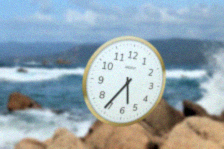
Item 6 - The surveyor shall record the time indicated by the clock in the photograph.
5:36
